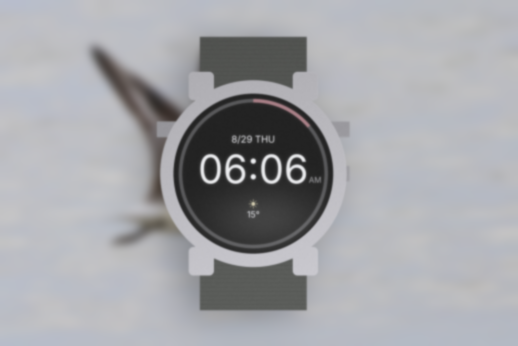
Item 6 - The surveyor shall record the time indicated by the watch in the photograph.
6:06
